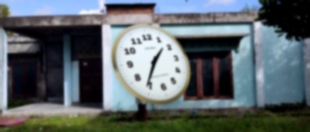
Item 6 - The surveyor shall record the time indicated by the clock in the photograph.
1:36
